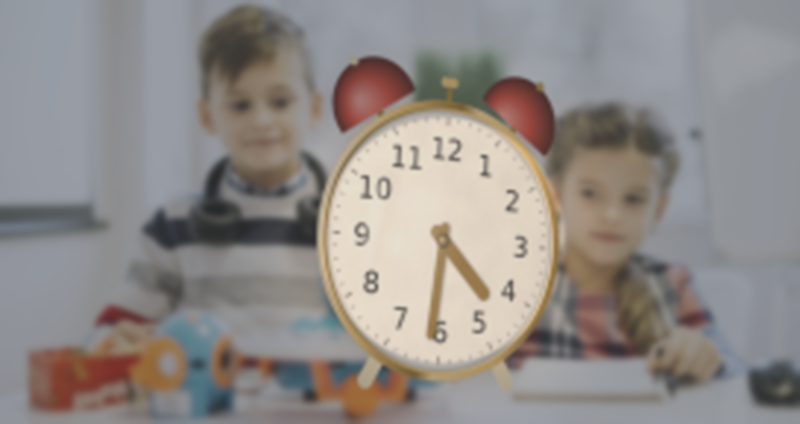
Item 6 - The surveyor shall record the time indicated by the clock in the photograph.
4:31
